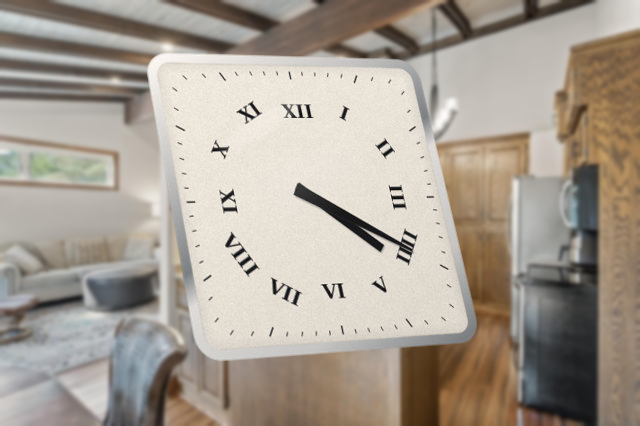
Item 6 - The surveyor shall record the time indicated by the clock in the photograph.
4:20
